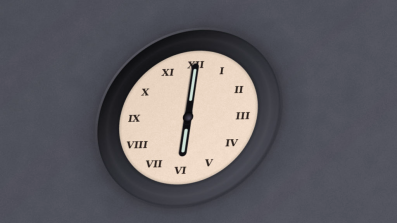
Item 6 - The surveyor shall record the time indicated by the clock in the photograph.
6:00
